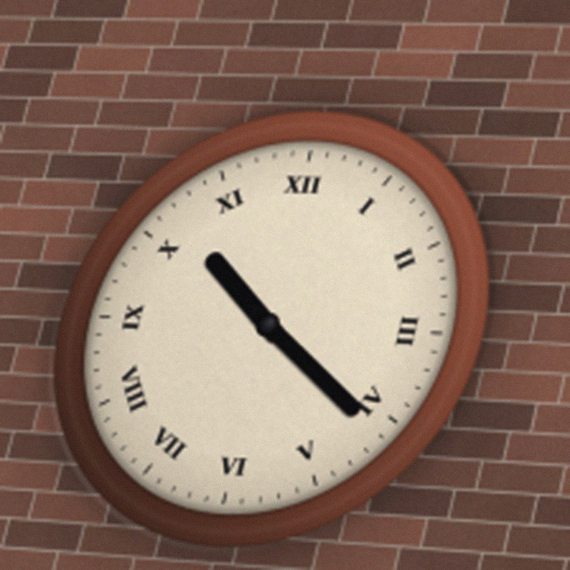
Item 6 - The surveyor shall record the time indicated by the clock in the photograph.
10:21
